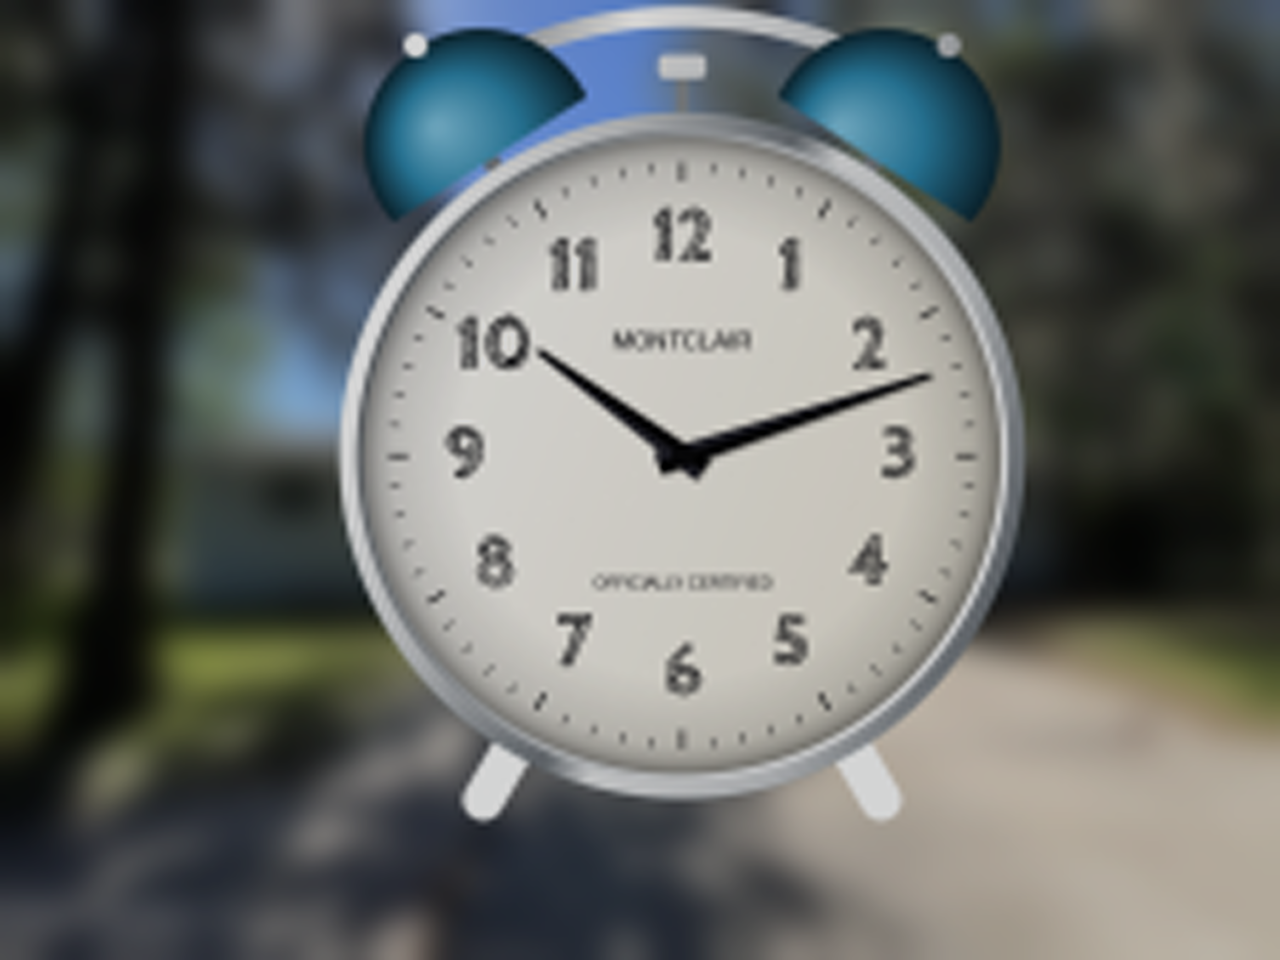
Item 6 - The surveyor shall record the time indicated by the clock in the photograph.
10:12
